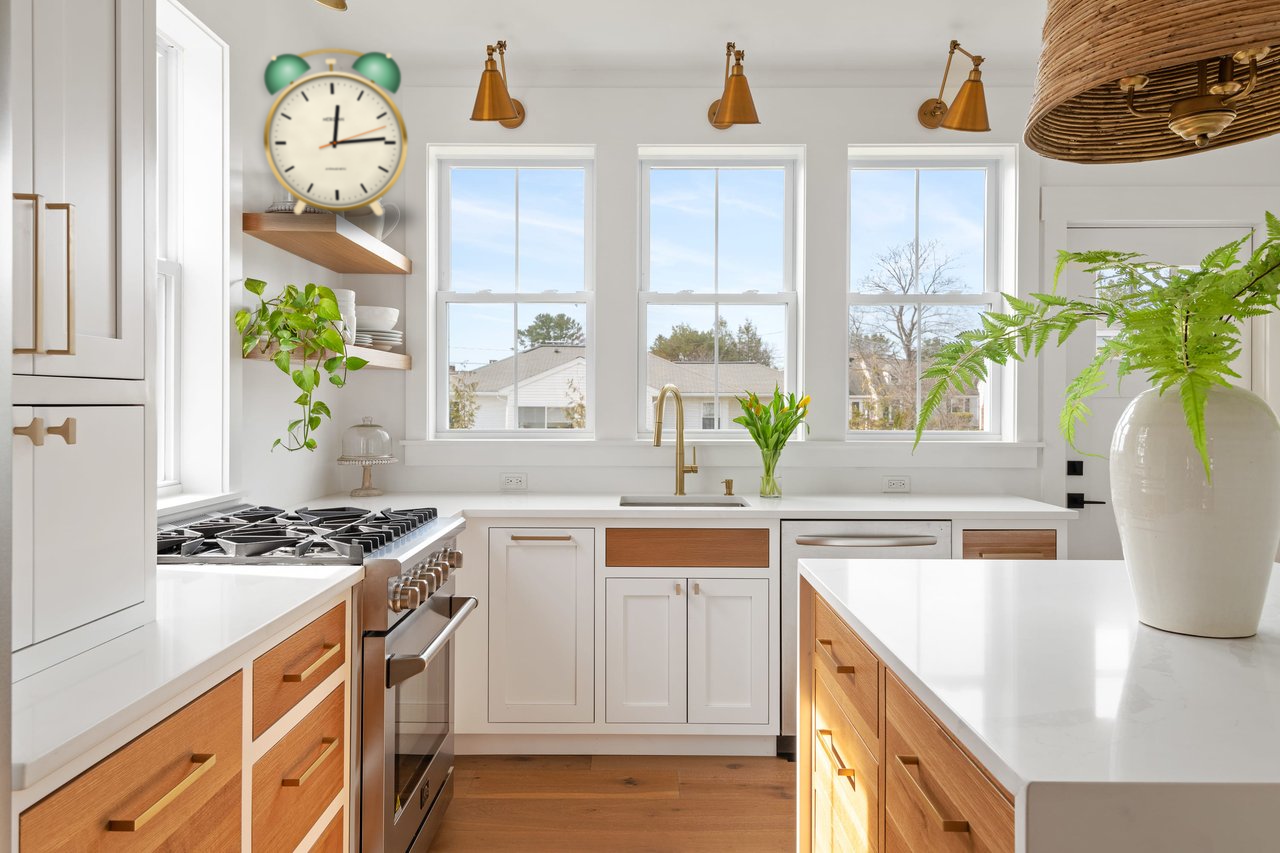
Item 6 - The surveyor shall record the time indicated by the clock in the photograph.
12:14:12
